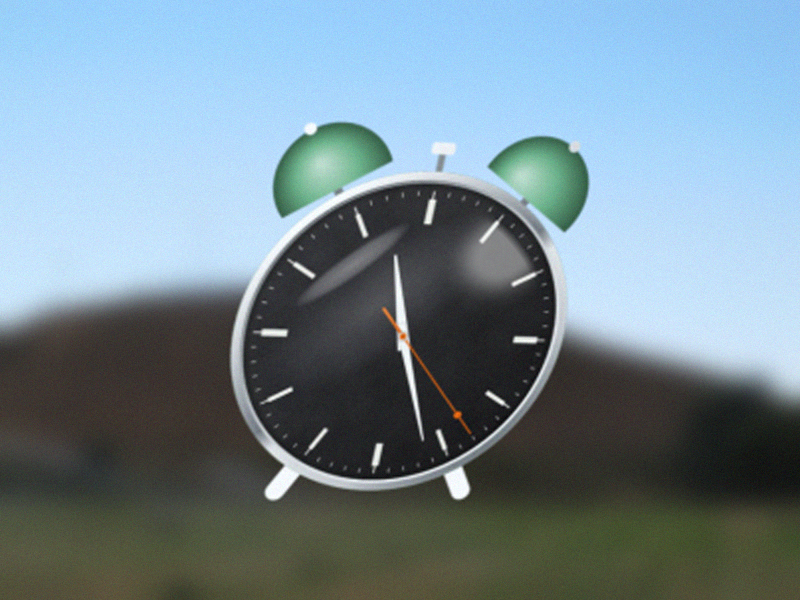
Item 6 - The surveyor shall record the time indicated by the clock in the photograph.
11:26:23
